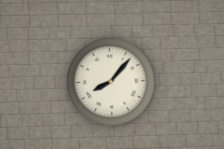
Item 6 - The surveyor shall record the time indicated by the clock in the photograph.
8:07
